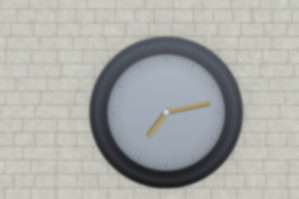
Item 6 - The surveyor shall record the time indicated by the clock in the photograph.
7:13
